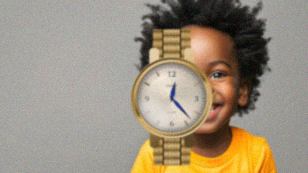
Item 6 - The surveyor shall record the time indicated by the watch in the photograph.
12:23
